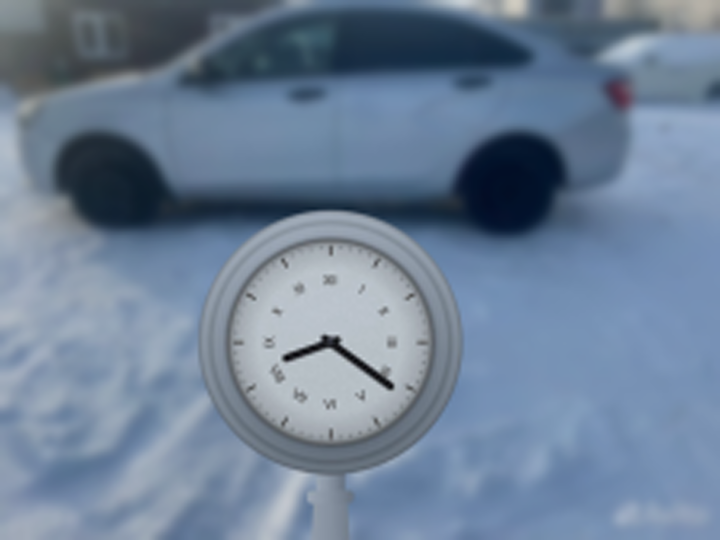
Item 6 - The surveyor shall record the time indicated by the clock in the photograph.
8:21
